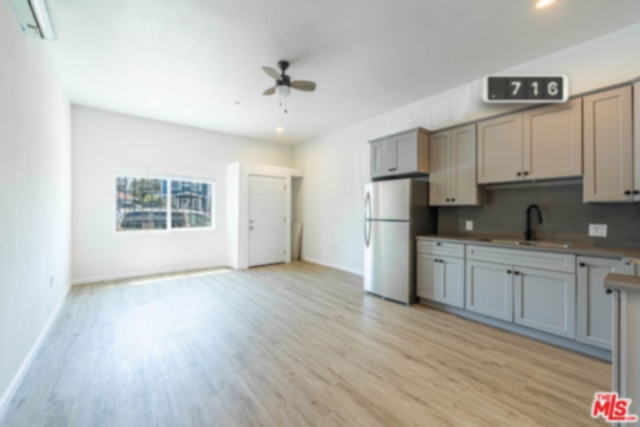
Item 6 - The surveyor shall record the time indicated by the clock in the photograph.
7:16
